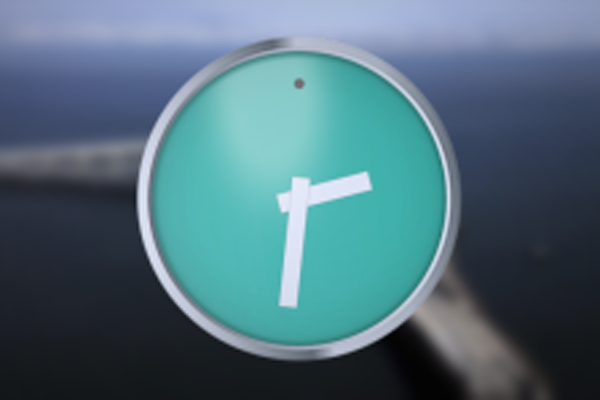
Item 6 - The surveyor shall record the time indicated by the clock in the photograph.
2:31
